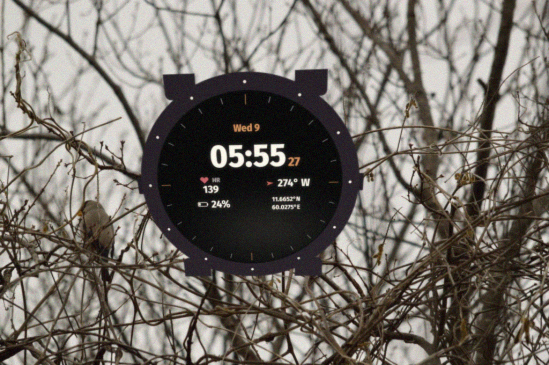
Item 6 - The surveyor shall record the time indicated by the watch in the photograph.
5:55:27
